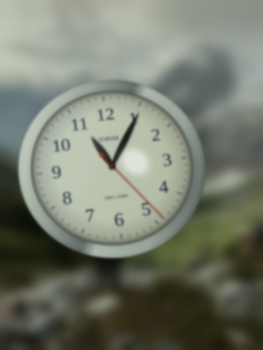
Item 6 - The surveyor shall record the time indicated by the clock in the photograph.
11:05:24
